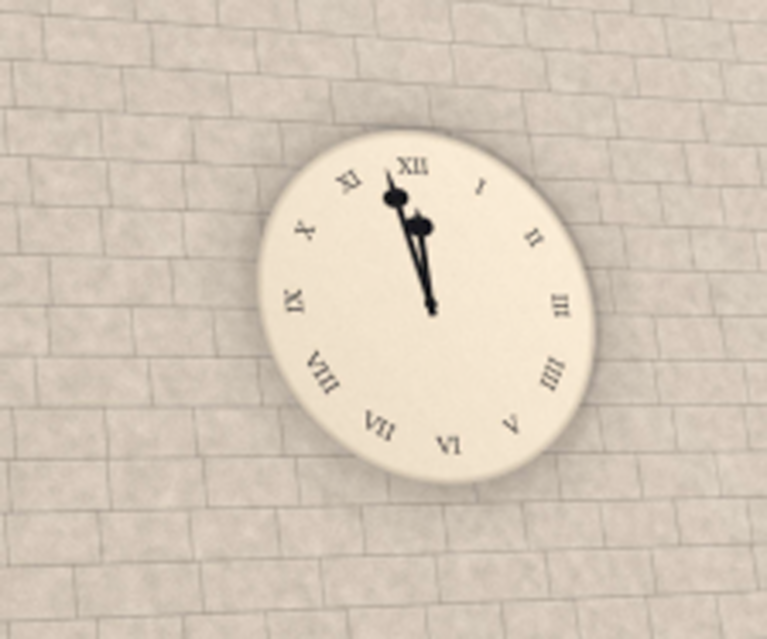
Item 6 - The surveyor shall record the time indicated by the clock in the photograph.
11:58
